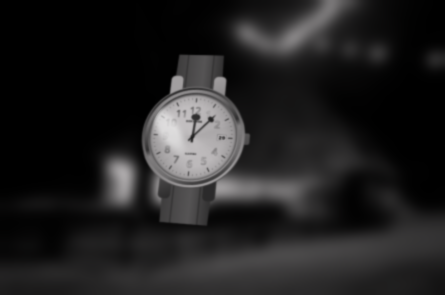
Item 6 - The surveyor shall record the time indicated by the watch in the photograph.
12:07
